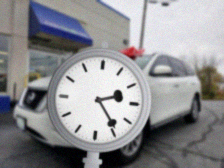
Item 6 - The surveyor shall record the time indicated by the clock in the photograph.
2:24
